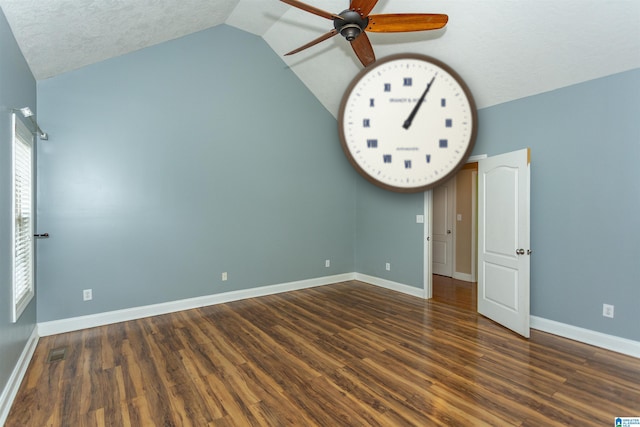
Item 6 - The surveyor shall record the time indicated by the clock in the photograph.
1:05
